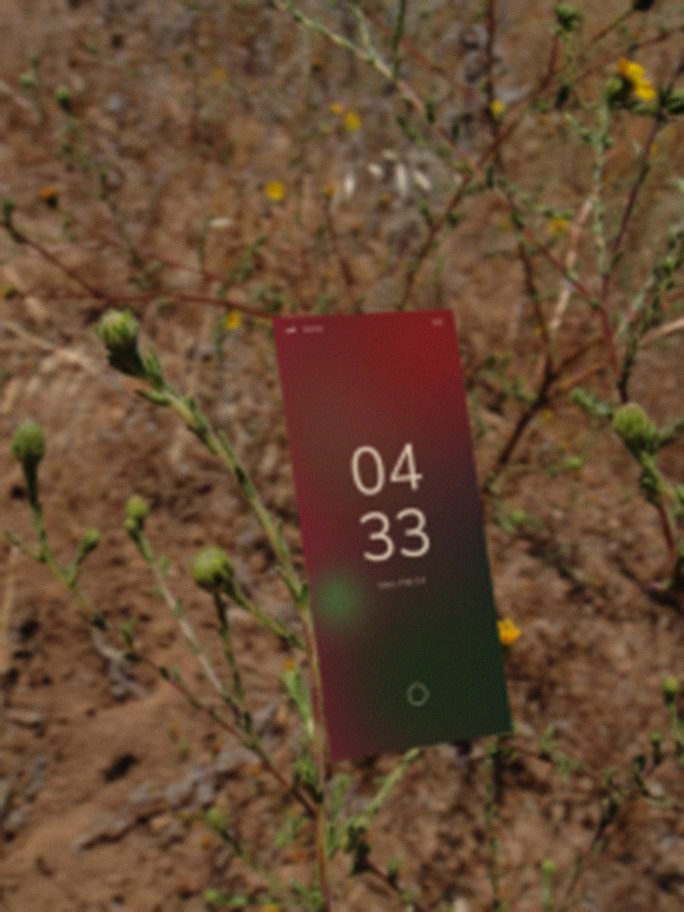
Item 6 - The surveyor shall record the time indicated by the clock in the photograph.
4:33
